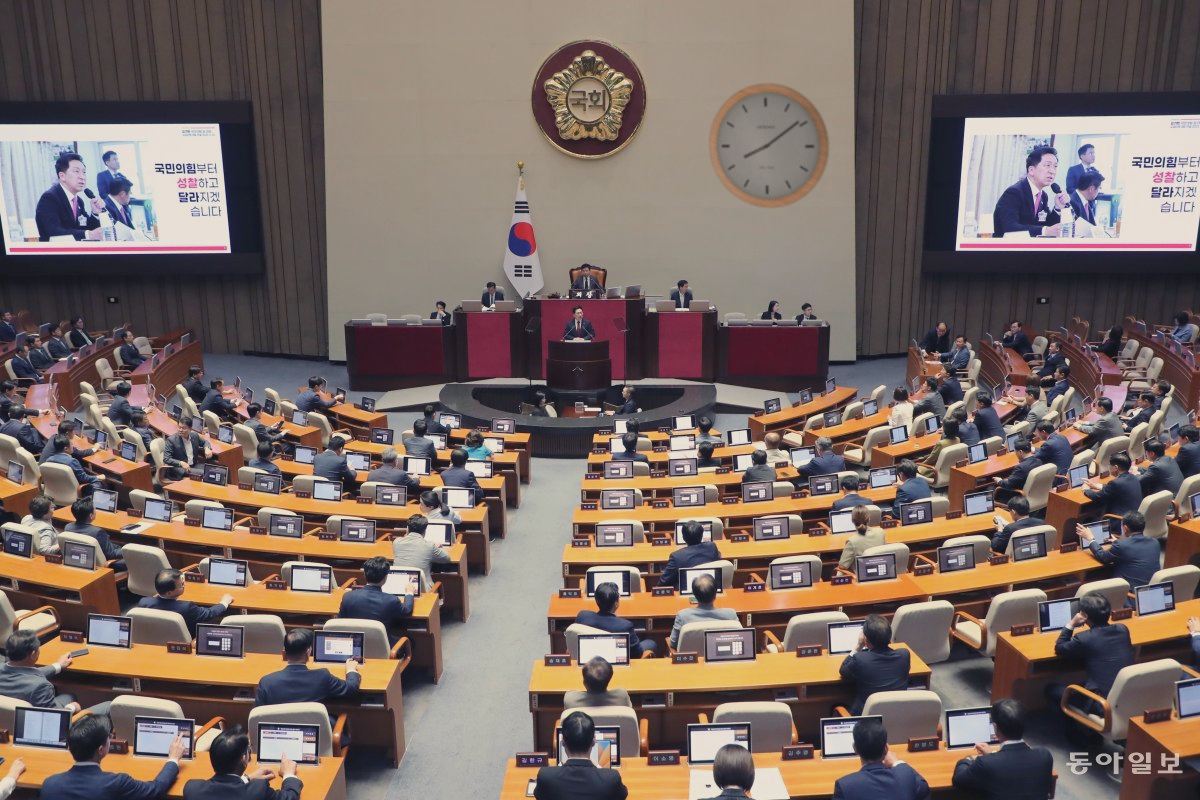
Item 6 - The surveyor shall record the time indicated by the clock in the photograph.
8:09
